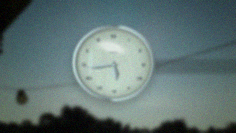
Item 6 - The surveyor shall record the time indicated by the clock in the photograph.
5:44
